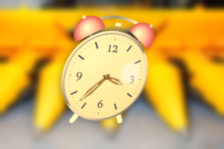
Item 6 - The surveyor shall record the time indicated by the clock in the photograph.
3:37
